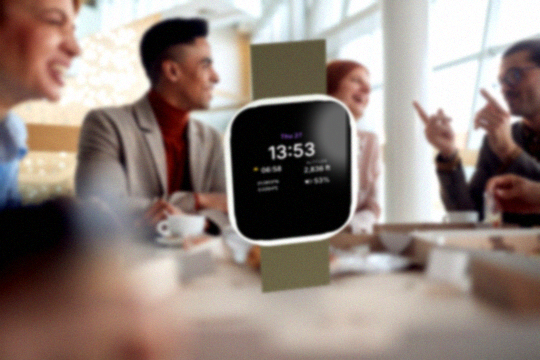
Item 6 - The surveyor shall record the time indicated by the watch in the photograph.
13:53
